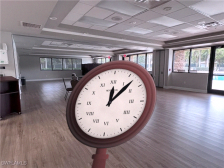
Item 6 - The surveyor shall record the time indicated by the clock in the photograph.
12:07
